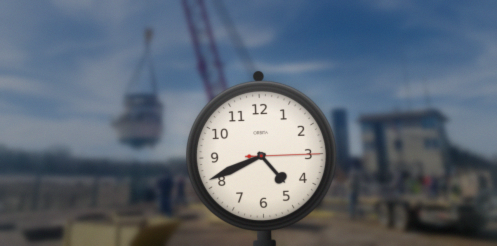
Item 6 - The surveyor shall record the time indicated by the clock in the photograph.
4:41:15
